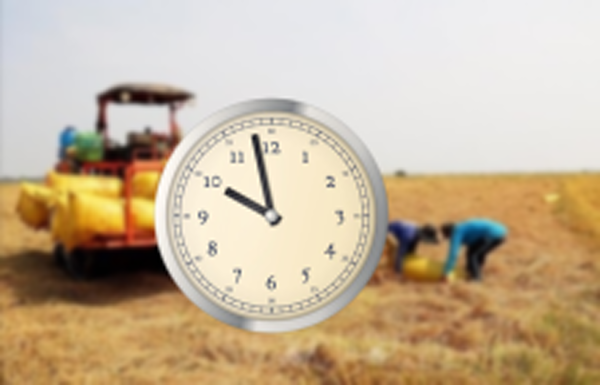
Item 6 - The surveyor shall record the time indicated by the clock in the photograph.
9:58
